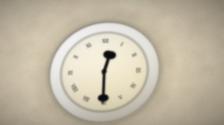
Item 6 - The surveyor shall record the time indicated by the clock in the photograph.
12:30
